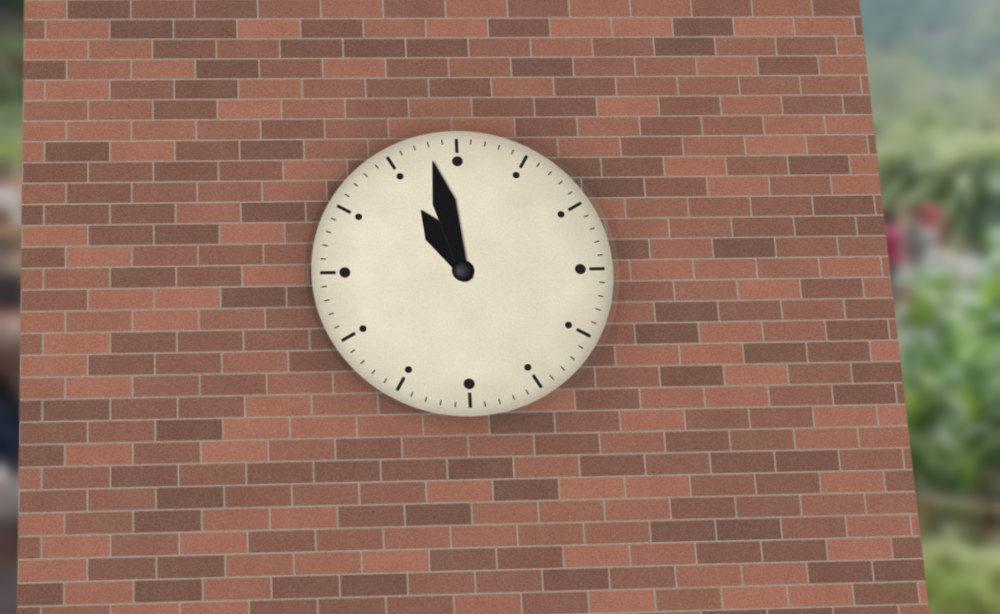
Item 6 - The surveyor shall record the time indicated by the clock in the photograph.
10:58
